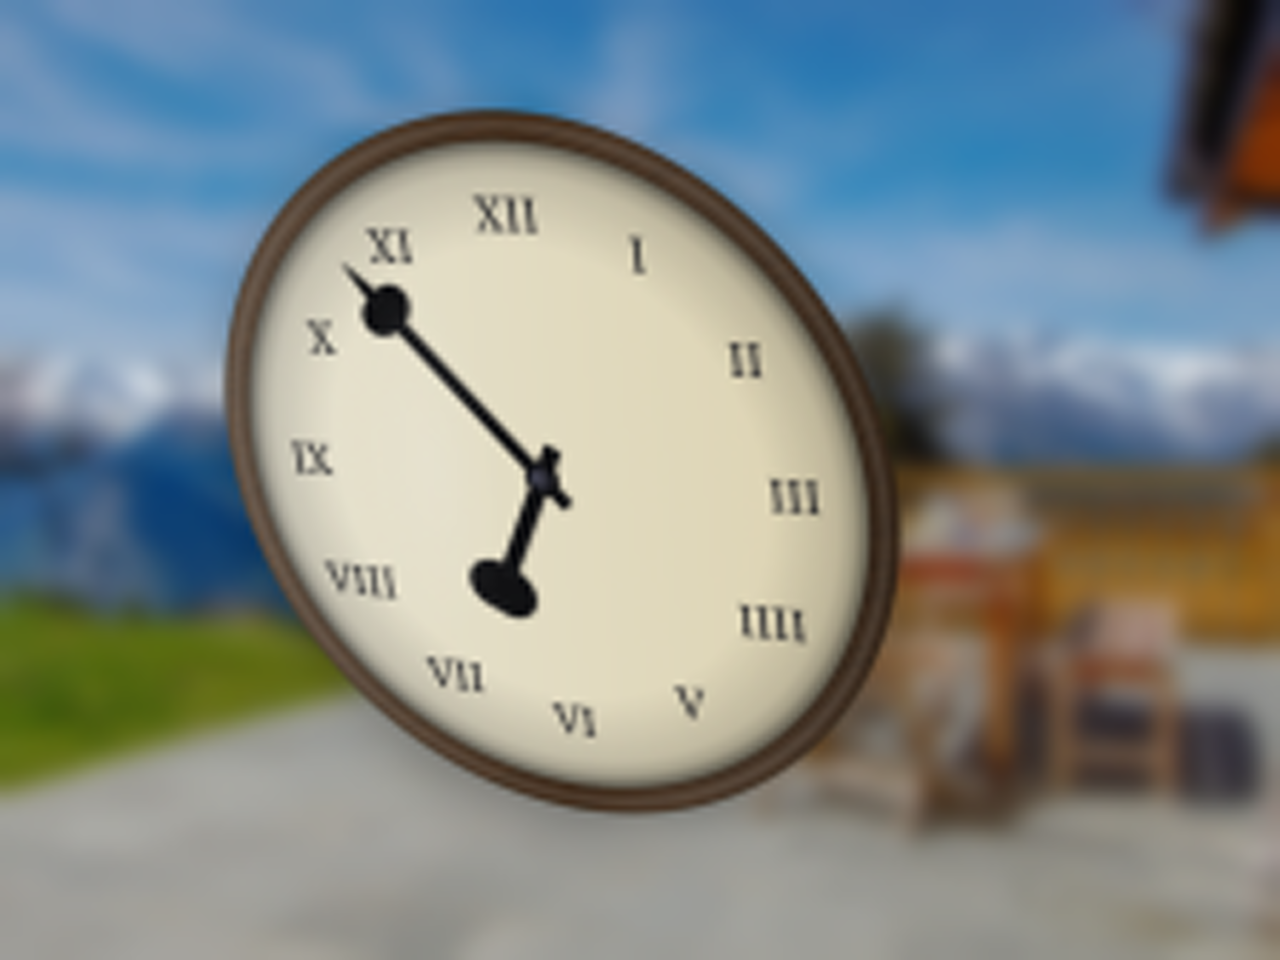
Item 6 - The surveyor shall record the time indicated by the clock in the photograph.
6:53
